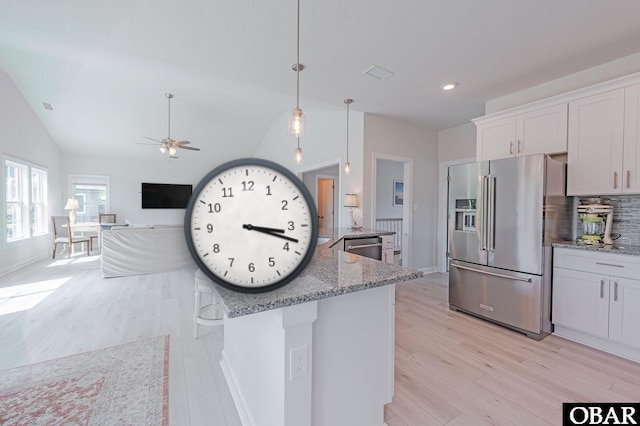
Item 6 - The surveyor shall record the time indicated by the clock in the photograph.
3:18
